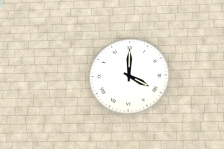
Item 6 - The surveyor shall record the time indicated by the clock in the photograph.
4:00
